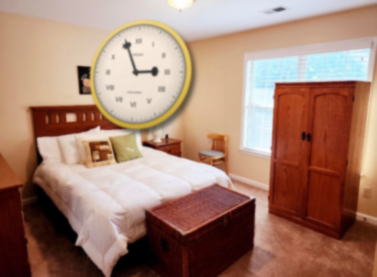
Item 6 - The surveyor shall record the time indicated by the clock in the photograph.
2:56
